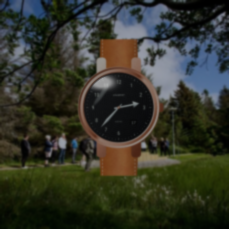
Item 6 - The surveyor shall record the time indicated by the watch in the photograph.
2:37
